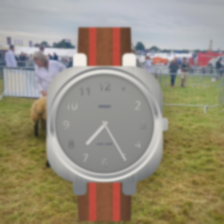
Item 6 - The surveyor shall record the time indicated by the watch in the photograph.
7:25
